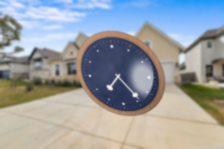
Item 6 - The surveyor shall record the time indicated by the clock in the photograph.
7:24
